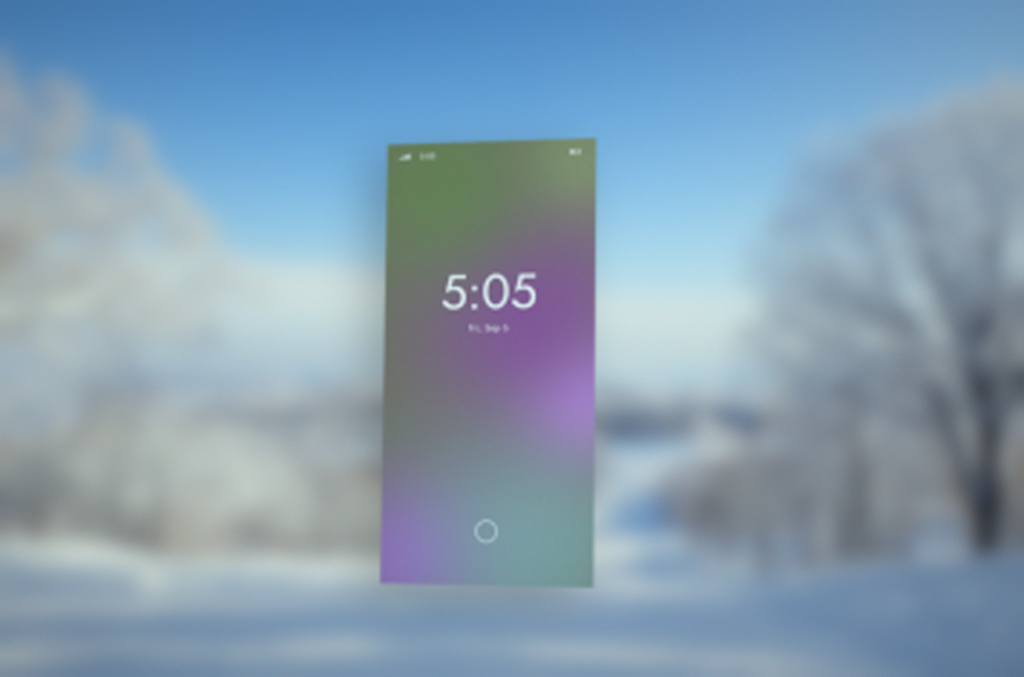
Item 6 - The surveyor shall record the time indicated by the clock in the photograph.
5:05
